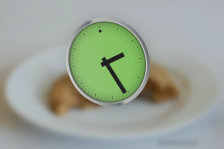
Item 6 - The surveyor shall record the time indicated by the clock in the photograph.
2:26
